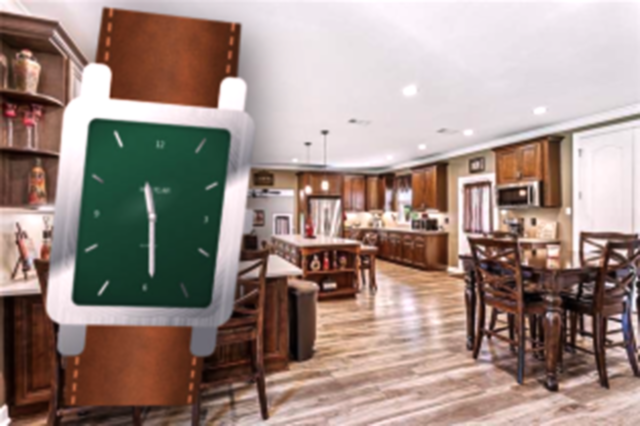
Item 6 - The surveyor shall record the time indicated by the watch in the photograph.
11:29
